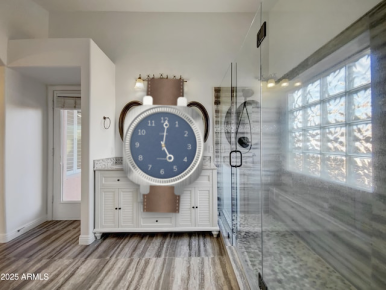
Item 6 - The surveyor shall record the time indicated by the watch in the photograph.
5:01
